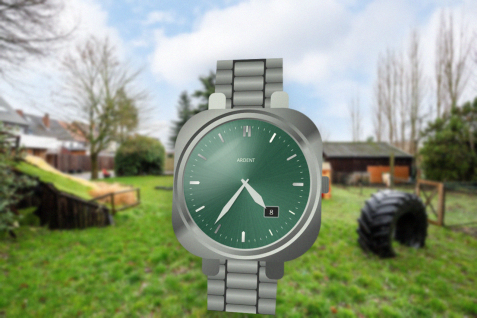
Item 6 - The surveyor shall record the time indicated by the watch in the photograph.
4:36
